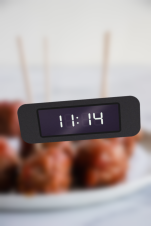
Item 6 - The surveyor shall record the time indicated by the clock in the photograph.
11:14
